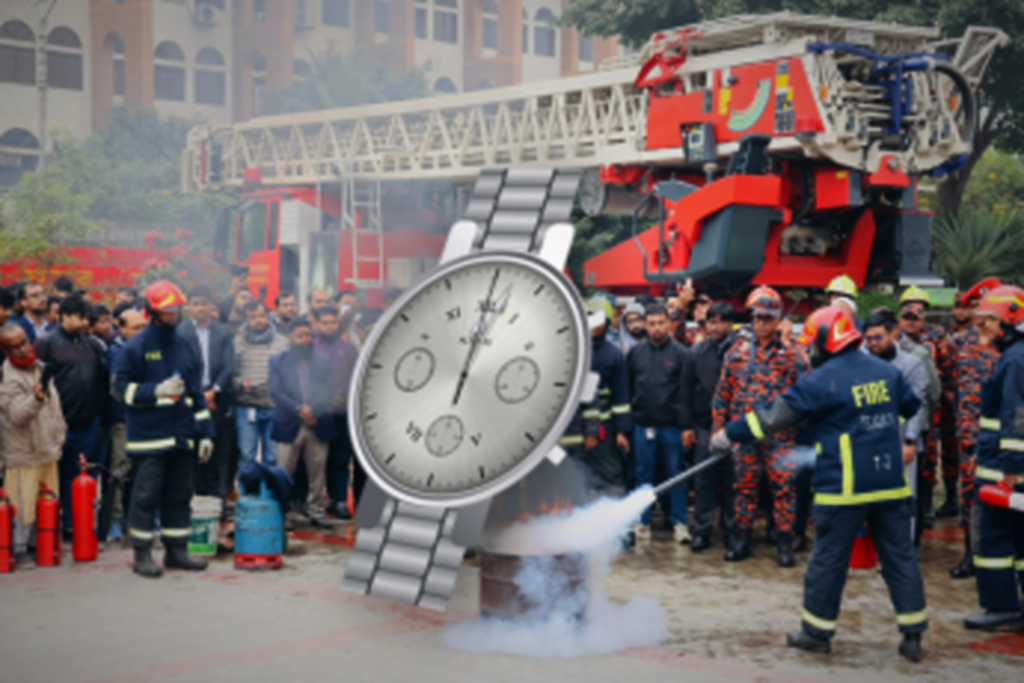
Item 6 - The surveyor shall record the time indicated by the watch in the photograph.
12:02
